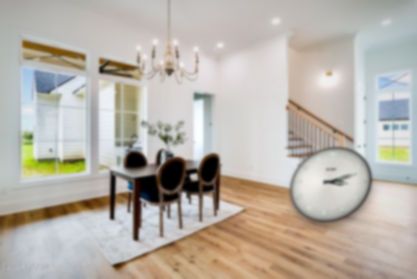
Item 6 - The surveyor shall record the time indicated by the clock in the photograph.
3:12
